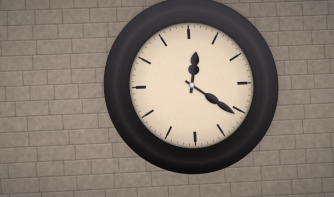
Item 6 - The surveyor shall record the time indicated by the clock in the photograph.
12:21
